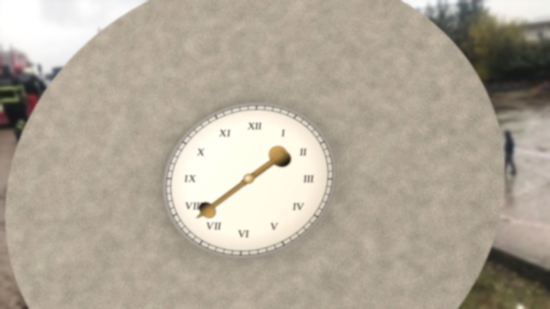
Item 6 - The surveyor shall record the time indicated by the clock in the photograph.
1:38
